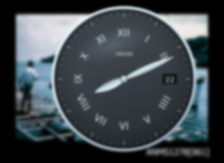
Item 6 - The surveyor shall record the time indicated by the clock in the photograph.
8:11
